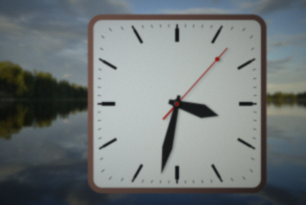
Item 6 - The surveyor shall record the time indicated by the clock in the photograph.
3:32:07
